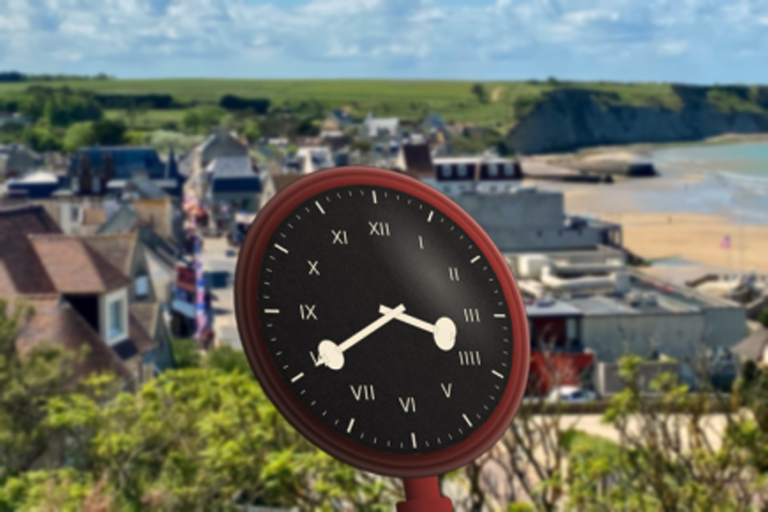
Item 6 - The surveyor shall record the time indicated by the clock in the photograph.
3:40
